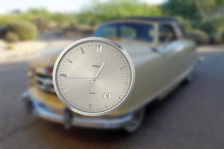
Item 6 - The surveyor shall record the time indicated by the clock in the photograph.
12:44
